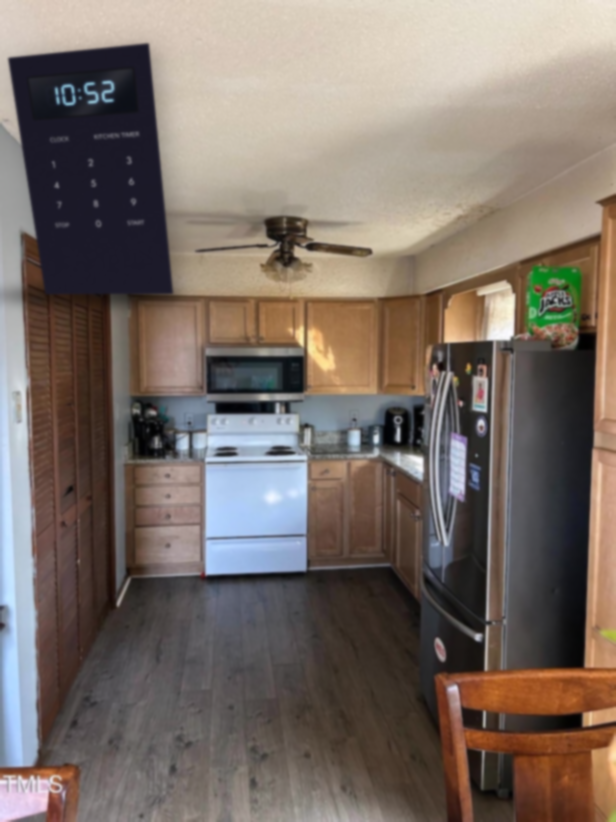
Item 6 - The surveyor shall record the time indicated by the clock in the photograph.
10:52
